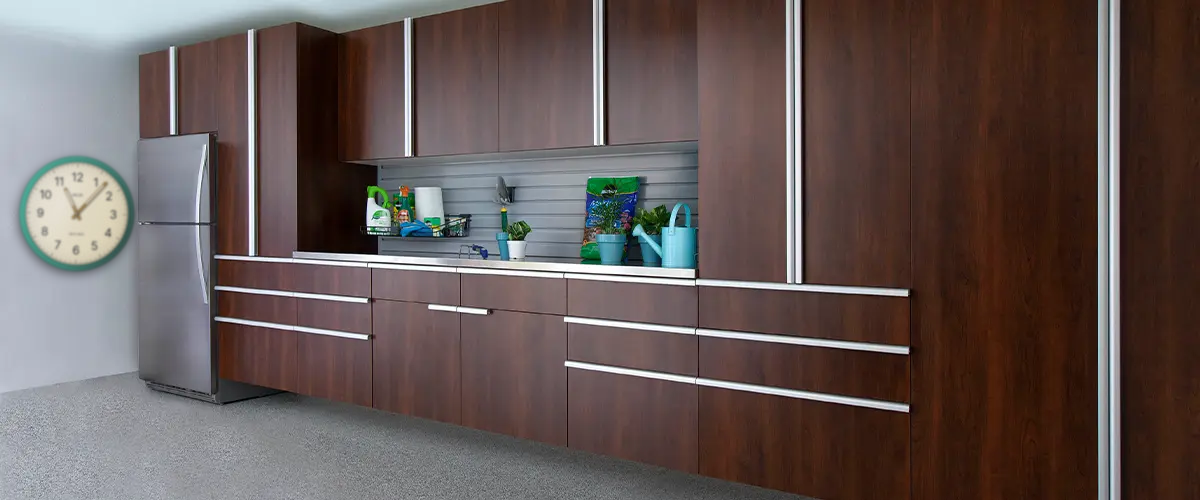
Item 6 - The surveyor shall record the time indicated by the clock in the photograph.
11:07
